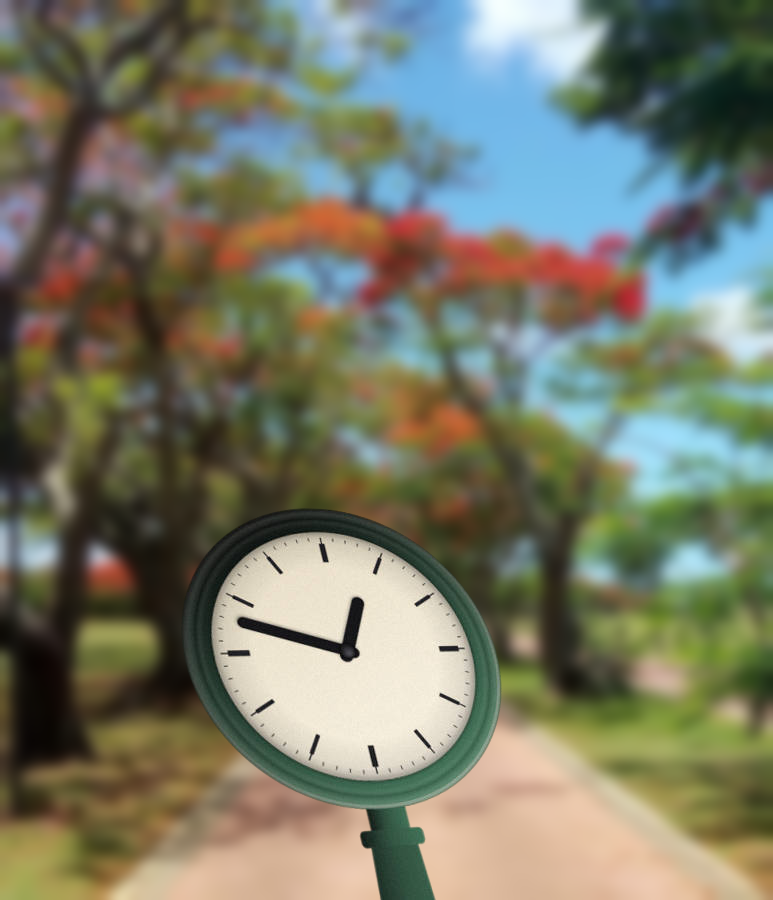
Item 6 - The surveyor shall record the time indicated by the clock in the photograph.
12:48
